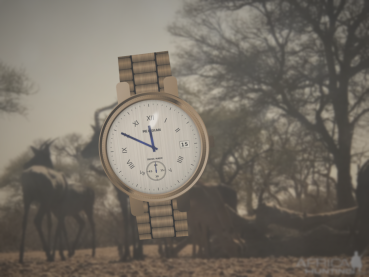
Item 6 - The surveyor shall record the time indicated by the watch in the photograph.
11:50
